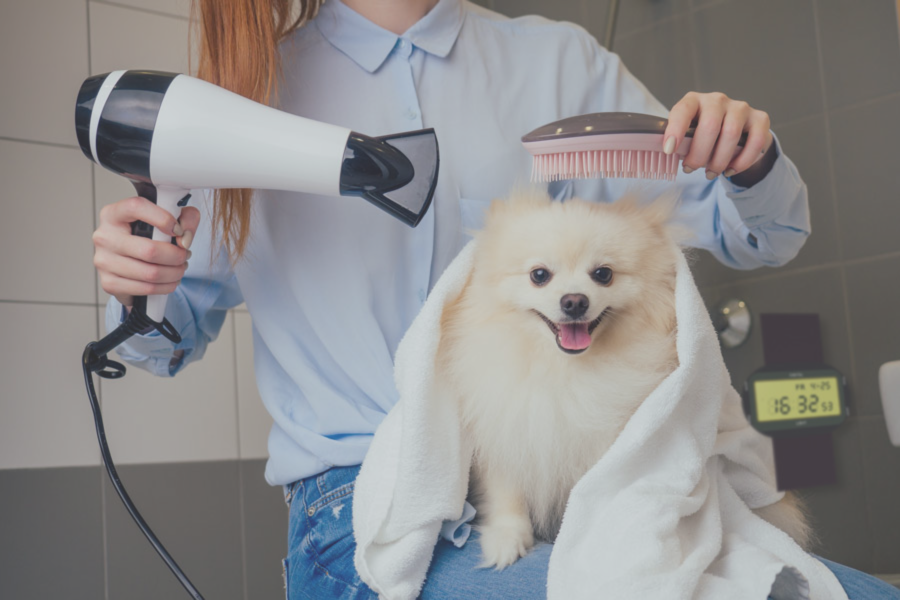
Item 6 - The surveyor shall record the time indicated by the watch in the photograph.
16:32
